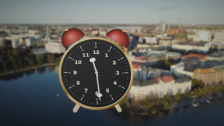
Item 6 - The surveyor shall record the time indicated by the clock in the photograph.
11:29
